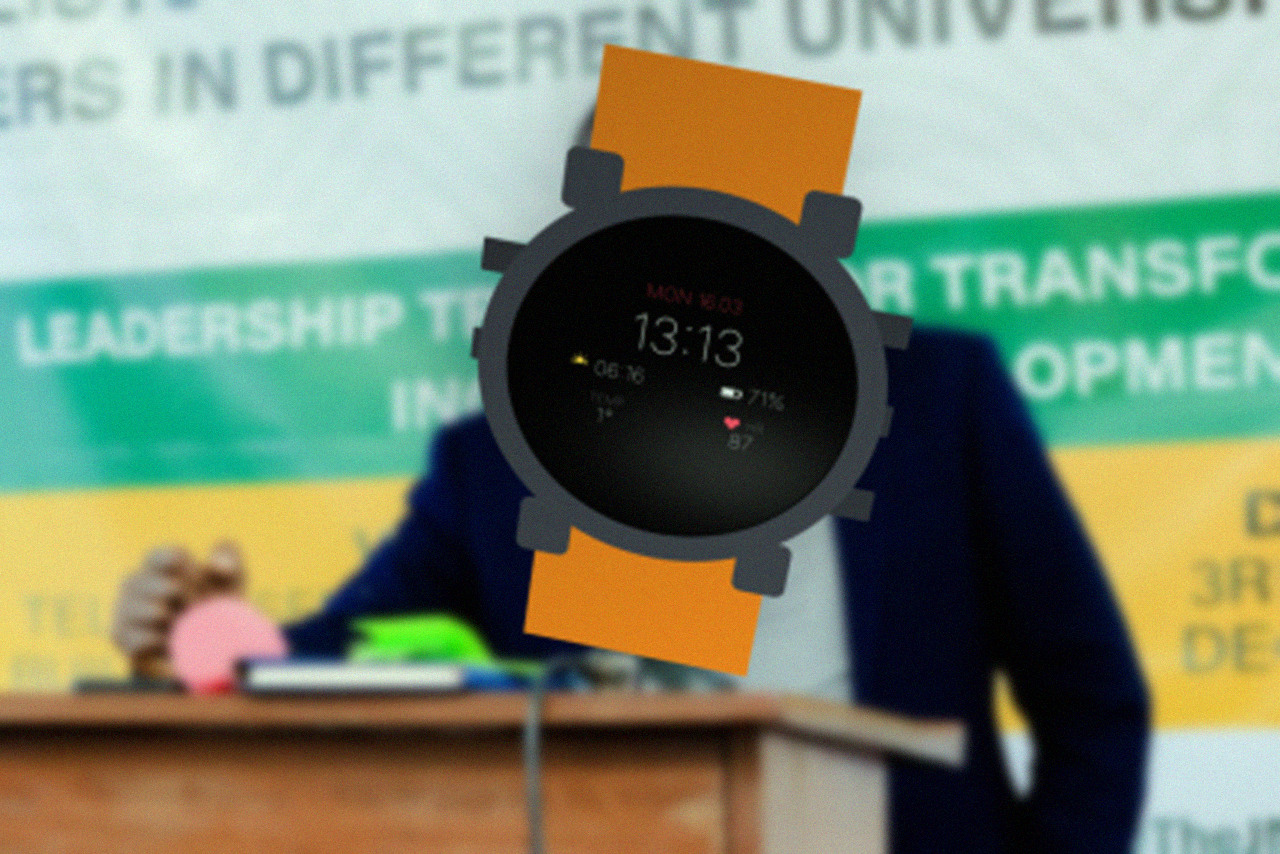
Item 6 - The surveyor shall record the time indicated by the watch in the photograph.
13:13
